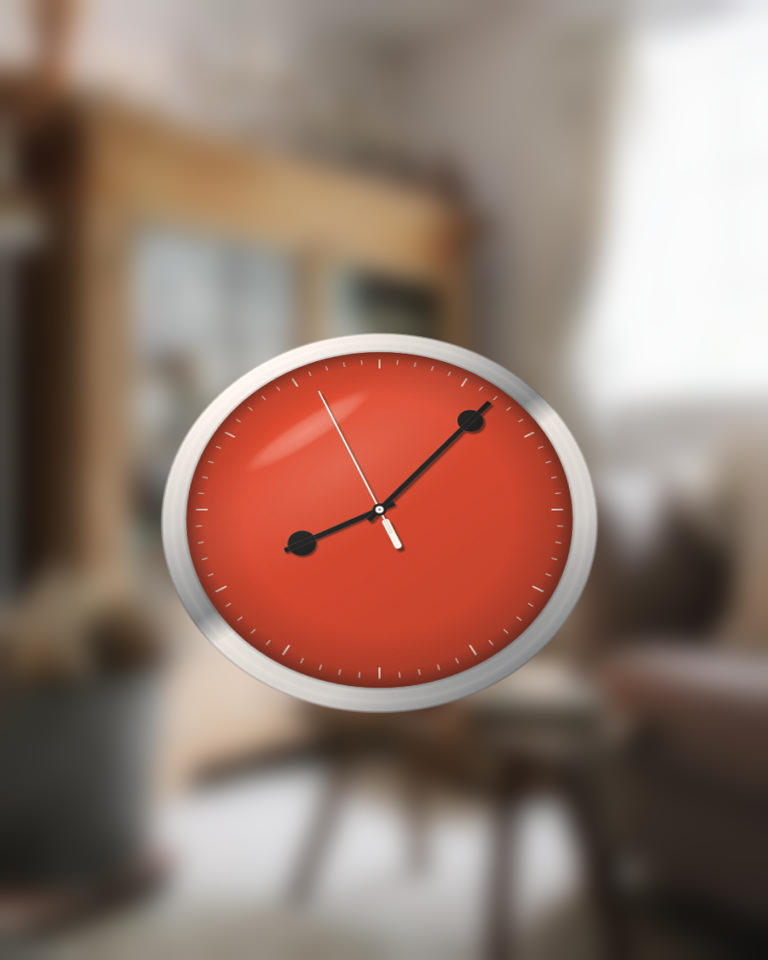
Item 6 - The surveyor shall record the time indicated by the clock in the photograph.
8:06:56
